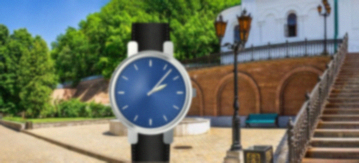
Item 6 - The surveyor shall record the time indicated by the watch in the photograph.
2:07
